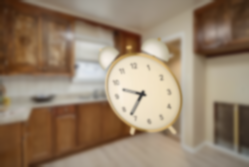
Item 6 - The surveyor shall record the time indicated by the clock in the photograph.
9:37
